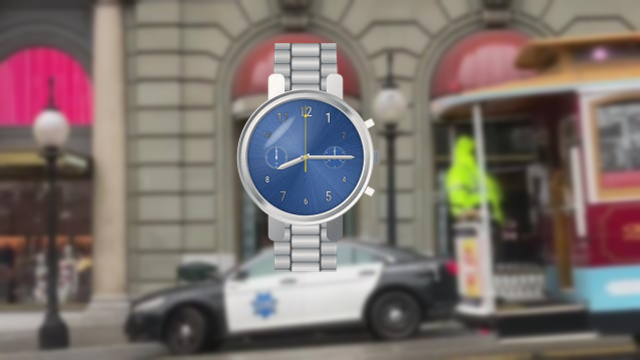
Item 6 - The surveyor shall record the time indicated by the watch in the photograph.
8:15
